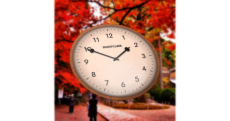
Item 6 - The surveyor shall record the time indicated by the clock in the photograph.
1:50
